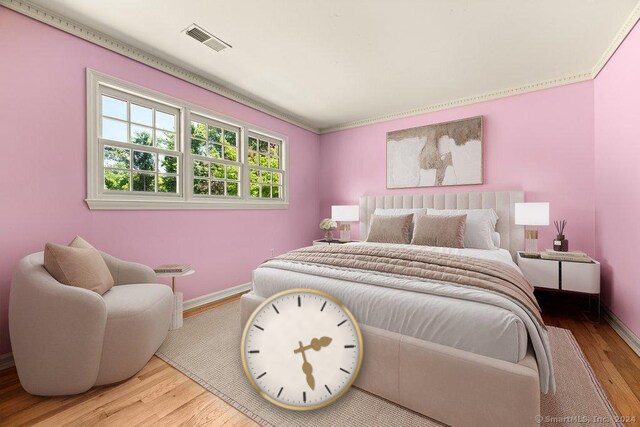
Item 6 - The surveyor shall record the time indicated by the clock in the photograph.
2:28
